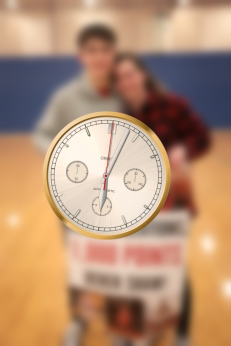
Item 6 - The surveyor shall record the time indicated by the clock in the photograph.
6:03
